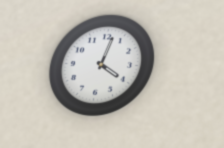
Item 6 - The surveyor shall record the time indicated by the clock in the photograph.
4:02
